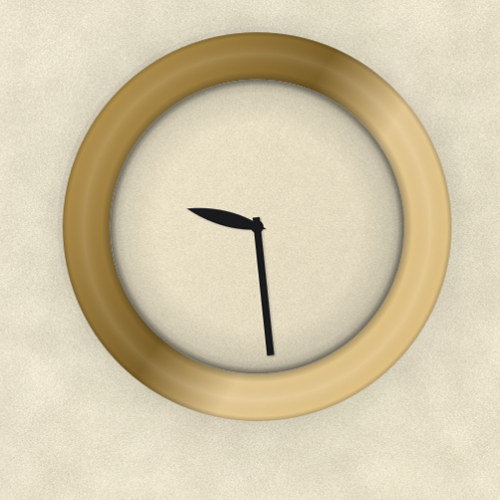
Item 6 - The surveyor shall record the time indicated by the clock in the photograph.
9:29
